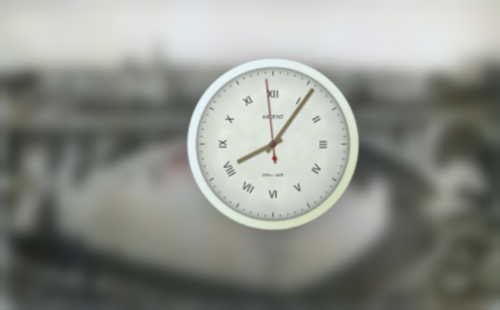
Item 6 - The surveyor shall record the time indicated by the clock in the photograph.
8:05:59
